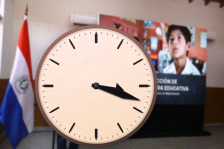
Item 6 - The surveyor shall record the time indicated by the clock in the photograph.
3:18
